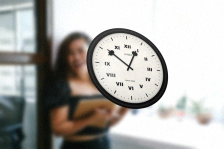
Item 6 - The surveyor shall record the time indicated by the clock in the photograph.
12:51
